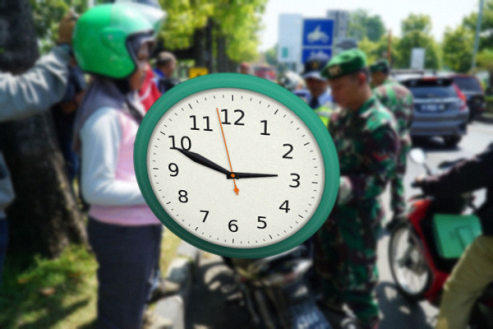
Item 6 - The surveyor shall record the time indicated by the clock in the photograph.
2:48:58
